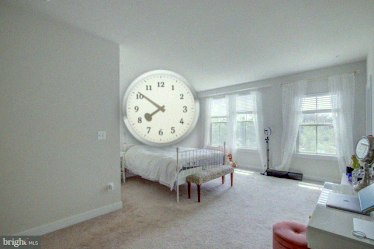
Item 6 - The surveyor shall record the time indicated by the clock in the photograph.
7:51
